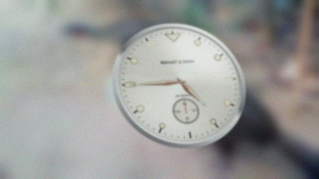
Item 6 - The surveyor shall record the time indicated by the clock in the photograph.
4:45
